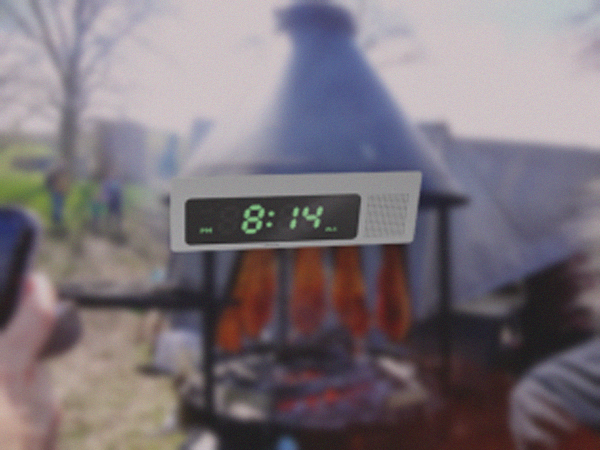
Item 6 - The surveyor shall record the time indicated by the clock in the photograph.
8:14
